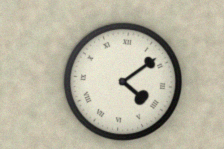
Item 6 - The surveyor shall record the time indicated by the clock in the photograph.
4:08
